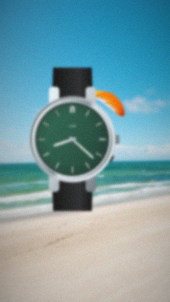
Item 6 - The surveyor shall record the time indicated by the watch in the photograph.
8:22
